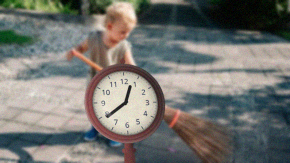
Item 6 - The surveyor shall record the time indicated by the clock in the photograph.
12:39
